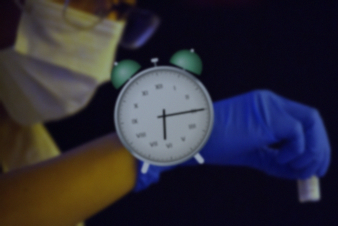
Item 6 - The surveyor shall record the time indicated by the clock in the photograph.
6:15
